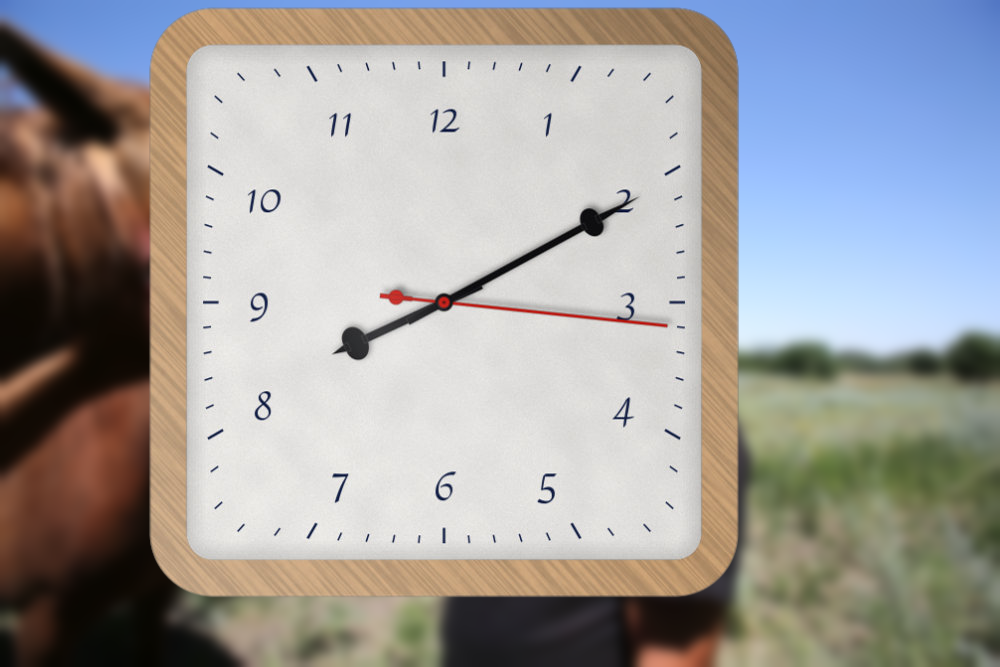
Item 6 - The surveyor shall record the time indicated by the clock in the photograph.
8:10:16
